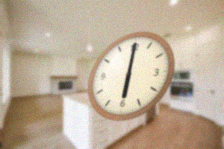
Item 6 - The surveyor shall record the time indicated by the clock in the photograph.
6:00
